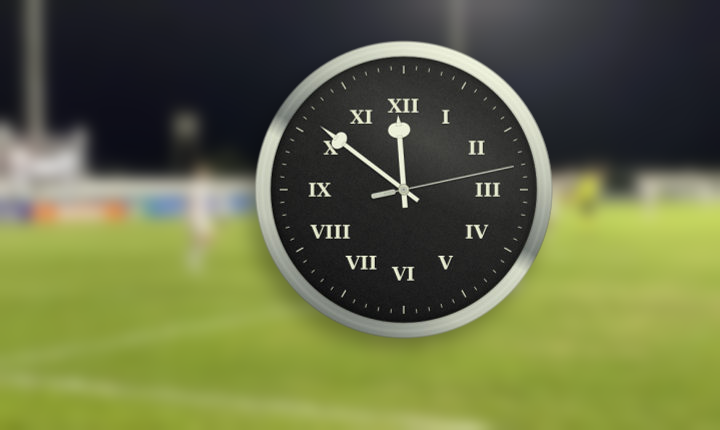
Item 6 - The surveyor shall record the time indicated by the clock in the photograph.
11:51:13
